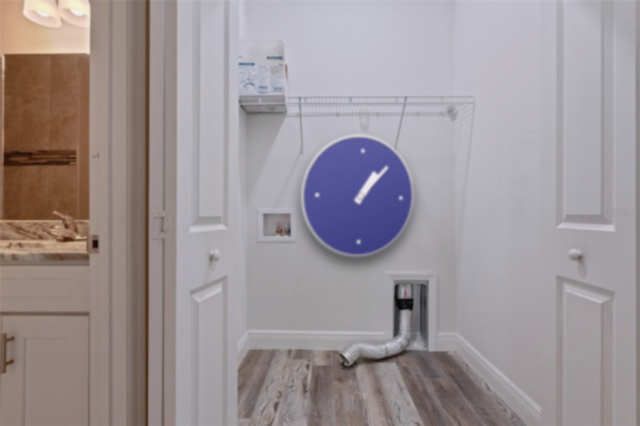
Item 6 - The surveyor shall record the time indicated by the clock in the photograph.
1:07
